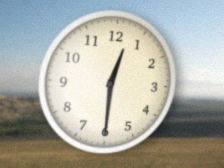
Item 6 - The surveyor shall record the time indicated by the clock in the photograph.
12:30
